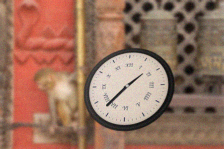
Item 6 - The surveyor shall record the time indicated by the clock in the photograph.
1:37
